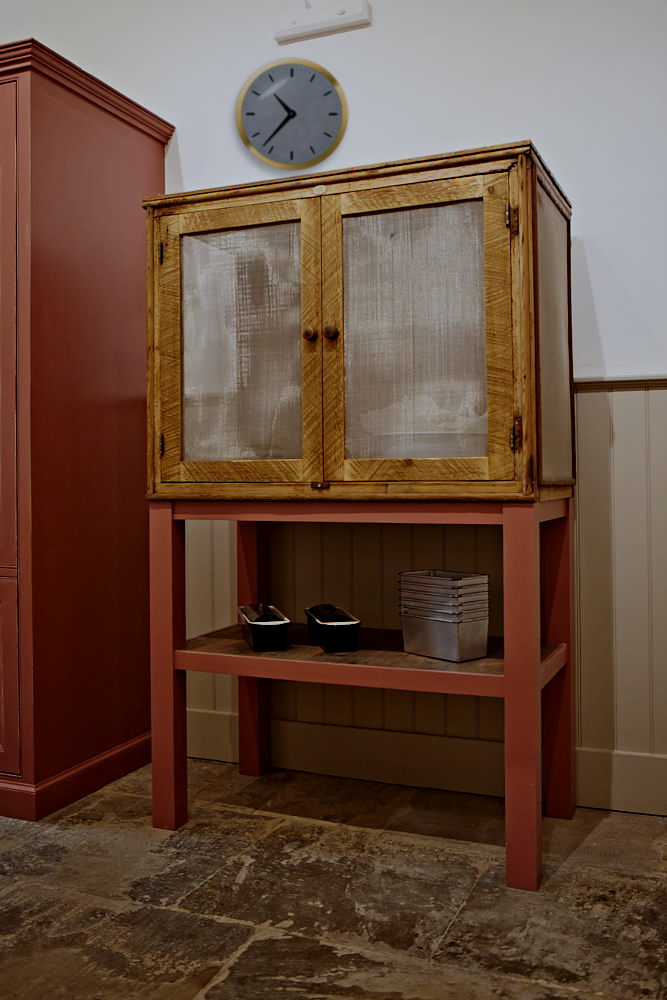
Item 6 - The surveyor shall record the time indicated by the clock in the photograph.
10:37
